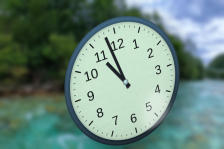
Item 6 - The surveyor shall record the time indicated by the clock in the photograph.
10:58
